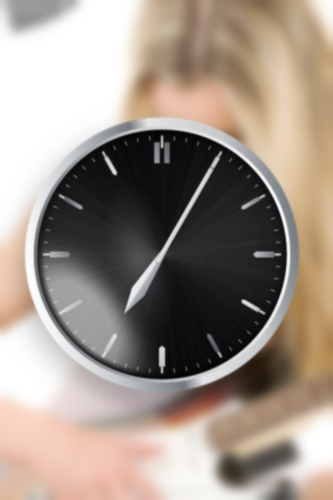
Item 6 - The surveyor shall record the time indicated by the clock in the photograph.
7:05
